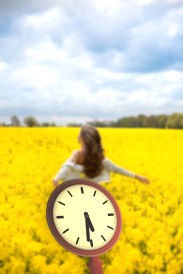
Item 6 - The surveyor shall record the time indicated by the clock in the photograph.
5:31
